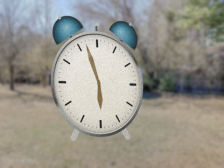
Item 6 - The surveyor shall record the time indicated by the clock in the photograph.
5:57
